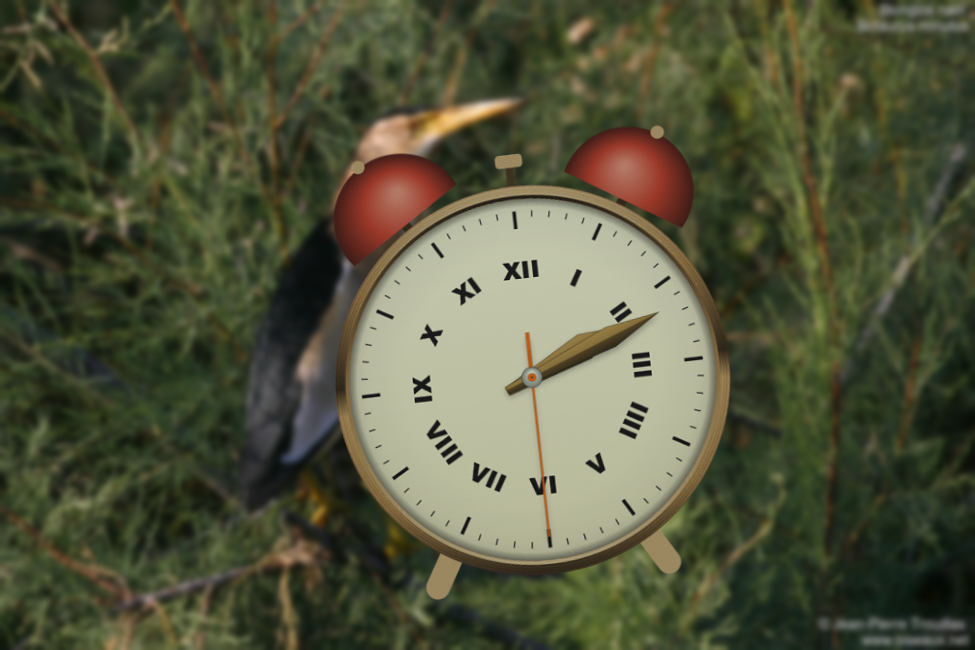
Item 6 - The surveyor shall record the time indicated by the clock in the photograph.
2:11:30
